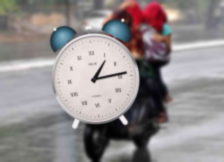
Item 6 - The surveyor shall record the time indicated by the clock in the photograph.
1:14
